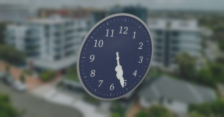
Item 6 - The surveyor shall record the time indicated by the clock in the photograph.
5:26
